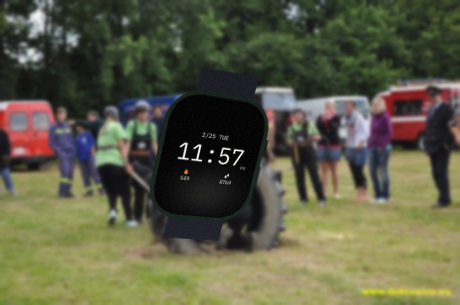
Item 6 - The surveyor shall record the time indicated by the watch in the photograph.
11:57
